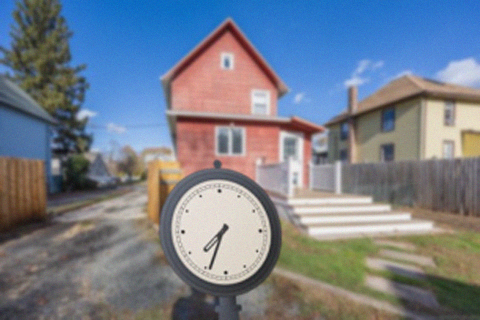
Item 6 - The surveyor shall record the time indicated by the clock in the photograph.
7:34
